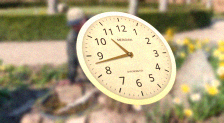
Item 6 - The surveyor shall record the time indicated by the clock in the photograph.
10:43
